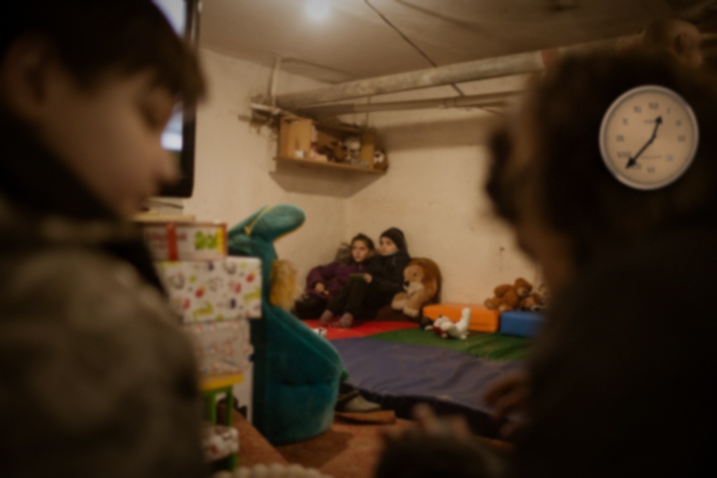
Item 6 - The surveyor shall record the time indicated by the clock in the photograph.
12:37
